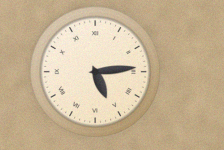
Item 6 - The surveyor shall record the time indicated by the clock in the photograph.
5:14
